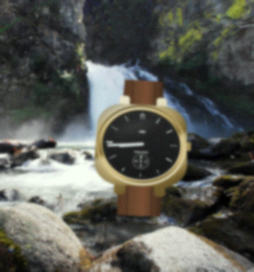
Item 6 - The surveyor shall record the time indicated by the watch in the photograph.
8:44
